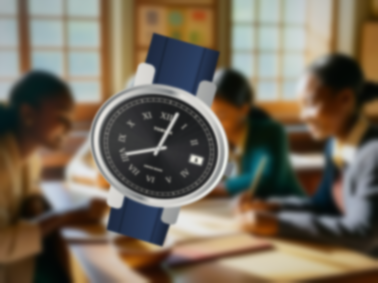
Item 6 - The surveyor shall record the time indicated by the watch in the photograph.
8:02
